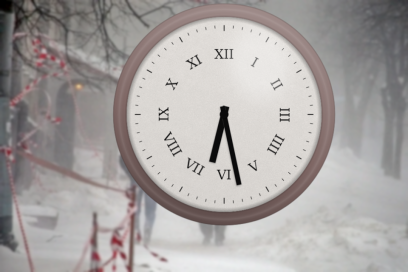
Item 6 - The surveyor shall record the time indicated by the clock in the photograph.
6:28
